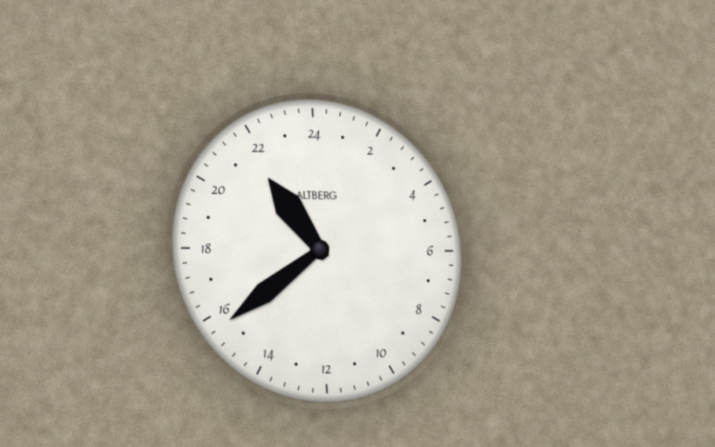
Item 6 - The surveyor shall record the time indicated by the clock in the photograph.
21:39
